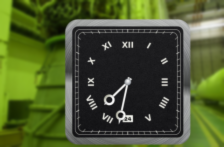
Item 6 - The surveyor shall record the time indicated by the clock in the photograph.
7:32
